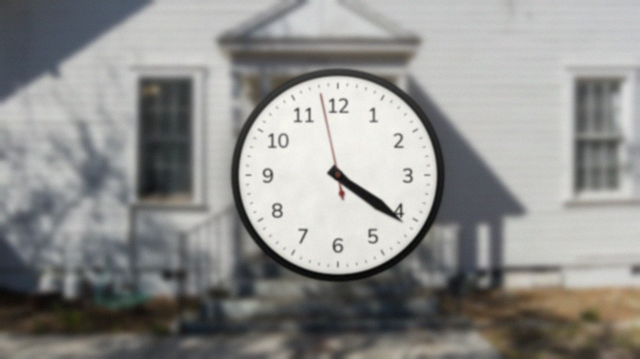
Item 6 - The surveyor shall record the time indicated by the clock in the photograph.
4:20:58
